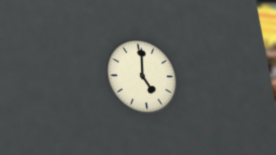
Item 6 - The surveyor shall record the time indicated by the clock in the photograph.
5:01
